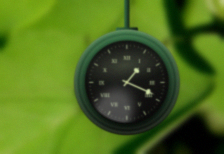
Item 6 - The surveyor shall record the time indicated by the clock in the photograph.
1:19
